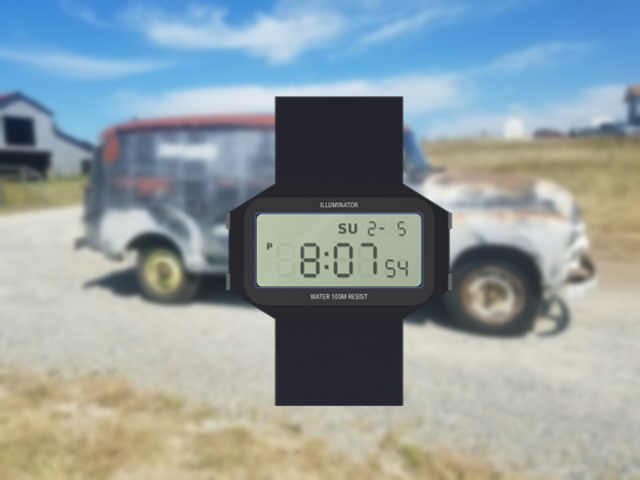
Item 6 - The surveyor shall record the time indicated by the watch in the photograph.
8:07:54
